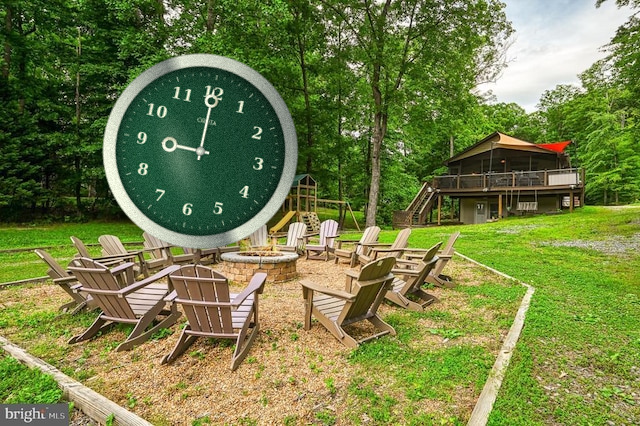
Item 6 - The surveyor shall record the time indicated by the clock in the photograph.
9:00
